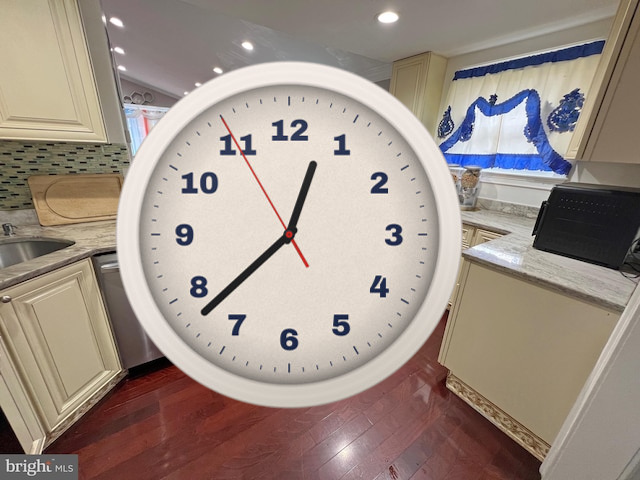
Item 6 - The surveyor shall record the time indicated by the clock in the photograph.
12:37:55
